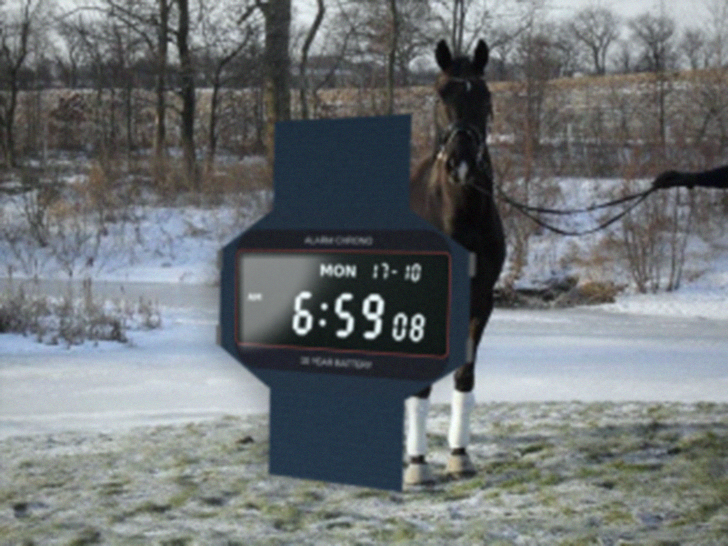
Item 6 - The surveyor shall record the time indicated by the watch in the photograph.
6:59:08
